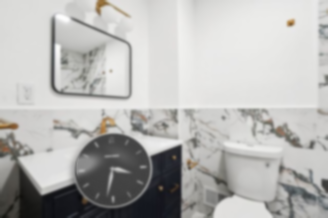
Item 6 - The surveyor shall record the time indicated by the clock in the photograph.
3:32
